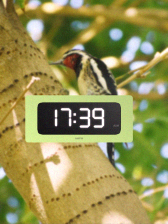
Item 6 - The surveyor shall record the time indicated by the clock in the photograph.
17:39
